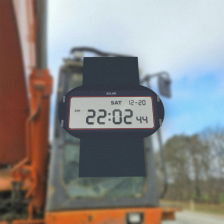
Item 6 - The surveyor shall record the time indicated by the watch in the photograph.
22:02:44
